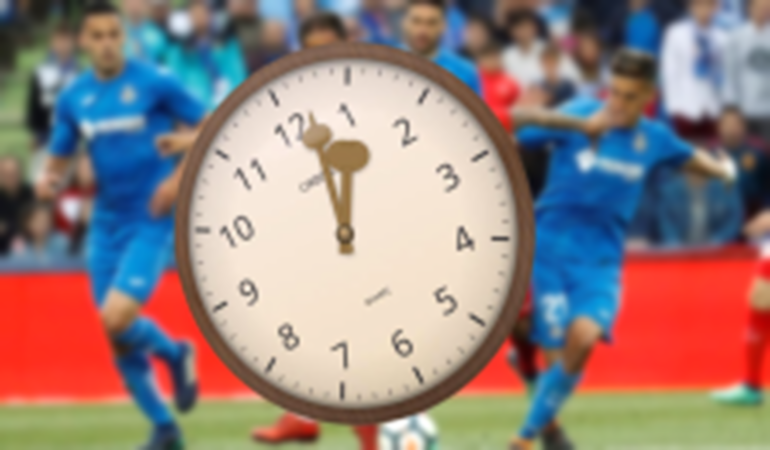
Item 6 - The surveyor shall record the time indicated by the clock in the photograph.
1:02
